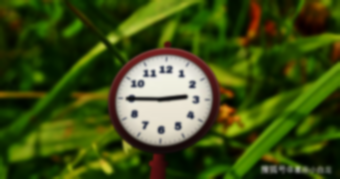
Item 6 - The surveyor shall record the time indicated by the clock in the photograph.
2:45
